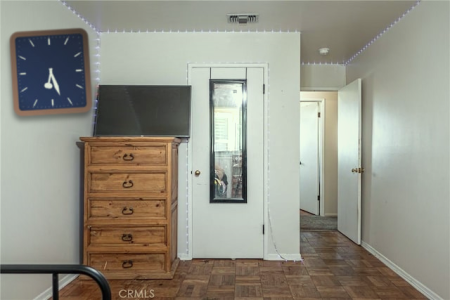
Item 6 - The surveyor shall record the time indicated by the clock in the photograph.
6:27
